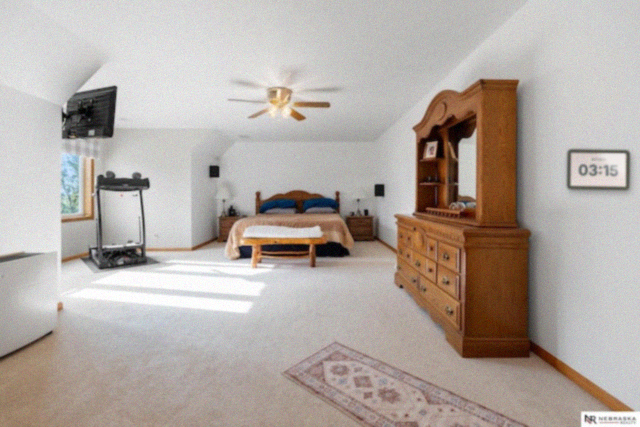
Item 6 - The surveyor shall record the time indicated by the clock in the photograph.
3:15
